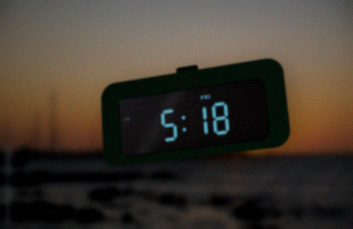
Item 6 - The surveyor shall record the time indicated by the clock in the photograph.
5:18
